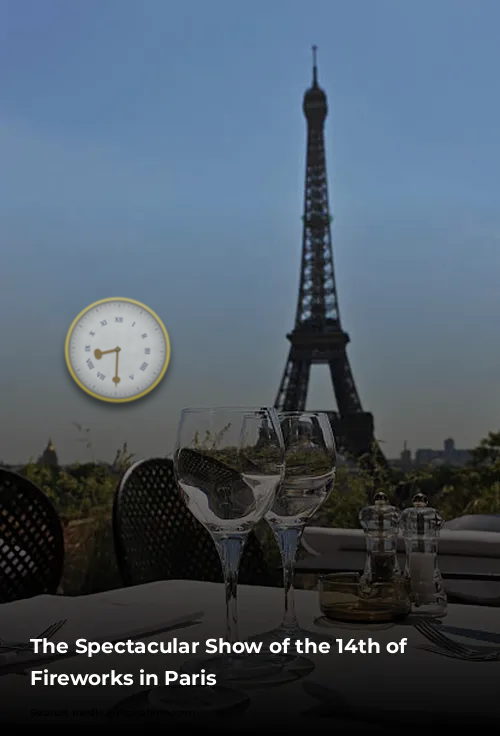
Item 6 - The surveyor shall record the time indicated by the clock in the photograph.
8:30
